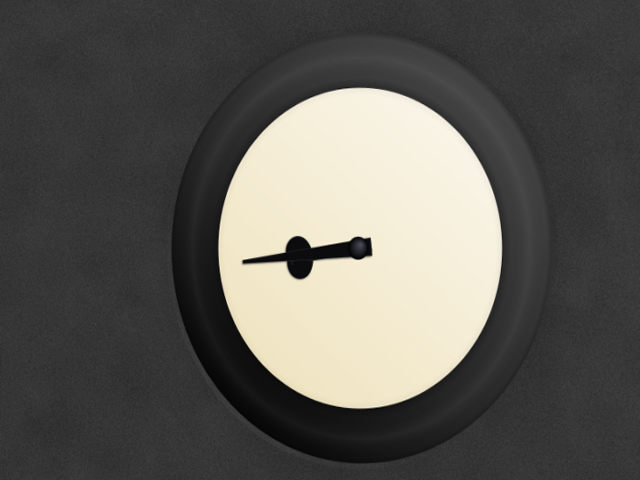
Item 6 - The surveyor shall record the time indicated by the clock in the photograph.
8:44
